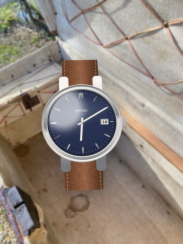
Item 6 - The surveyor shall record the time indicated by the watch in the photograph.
6:10
